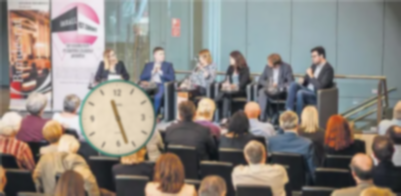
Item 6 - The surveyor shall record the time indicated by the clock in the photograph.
11:27
